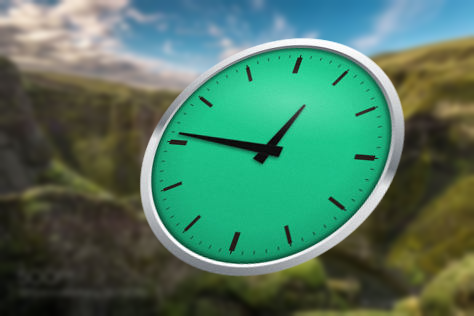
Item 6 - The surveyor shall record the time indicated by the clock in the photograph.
12:46
